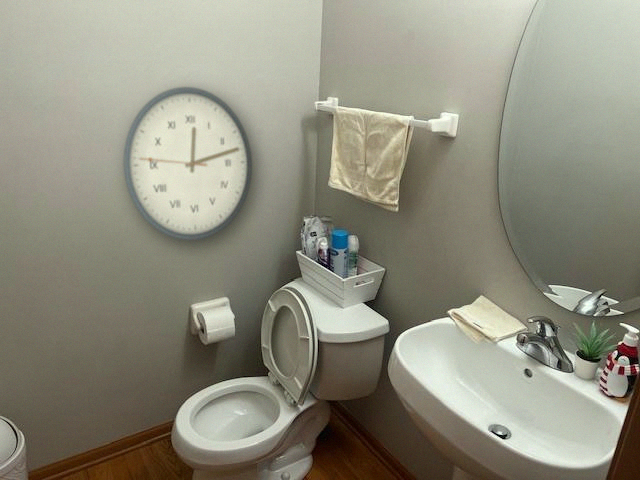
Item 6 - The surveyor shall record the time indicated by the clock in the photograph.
12:12:46
